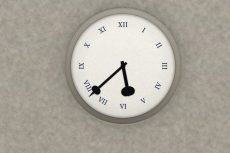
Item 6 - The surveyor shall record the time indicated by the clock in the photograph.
5:38
